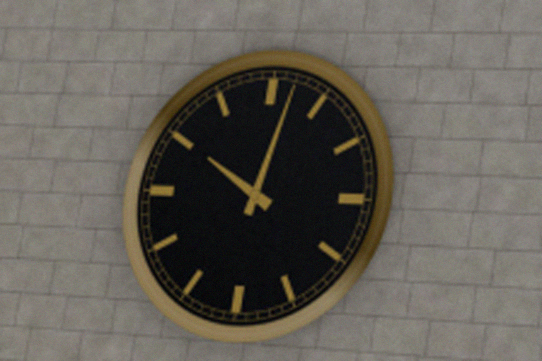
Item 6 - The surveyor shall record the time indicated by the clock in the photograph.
10:02
